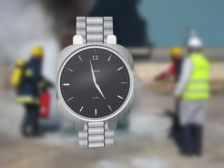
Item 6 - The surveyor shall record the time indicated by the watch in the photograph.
4:58
